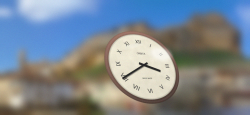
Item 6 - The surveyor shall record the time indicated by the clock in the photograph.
3:40
